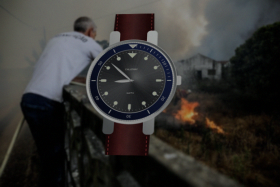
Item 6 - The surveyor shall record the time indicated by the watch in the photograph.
8:52
